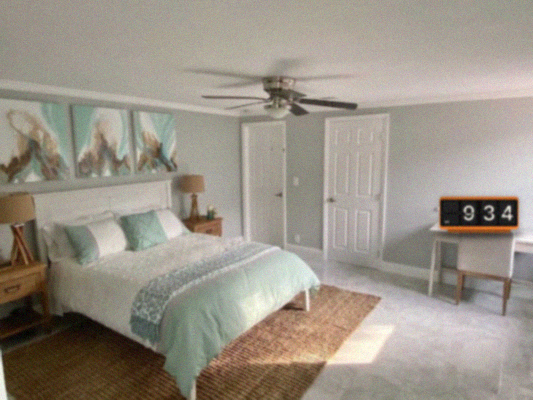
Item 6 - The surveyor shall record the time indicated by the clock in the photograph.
9:34
